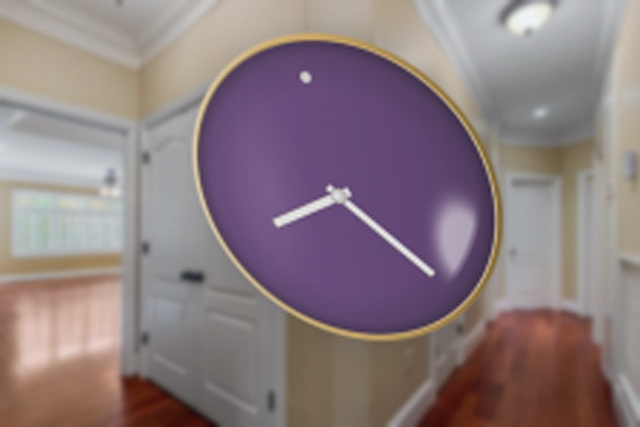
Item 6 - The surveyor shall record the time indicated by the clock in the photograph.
8:23
